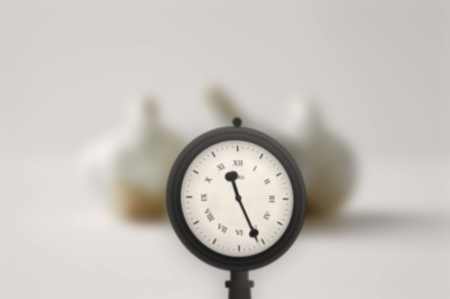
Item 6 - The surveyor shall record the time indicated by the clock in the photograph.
11:26
